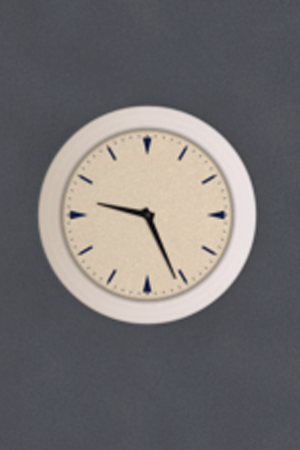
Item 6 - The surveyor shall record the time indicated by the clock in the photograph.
9:26
